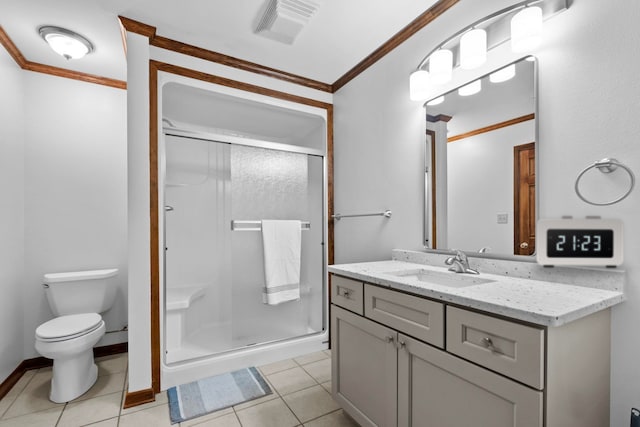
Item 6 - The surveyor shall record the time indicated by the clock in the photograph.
21:23
